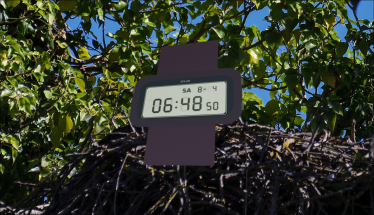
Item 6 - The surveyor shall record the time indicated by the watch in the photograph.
6:48:50
